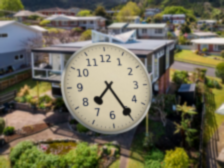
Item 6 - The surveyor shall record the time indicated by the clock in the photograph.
7:25
